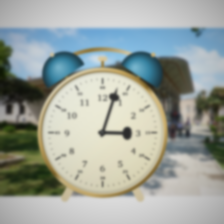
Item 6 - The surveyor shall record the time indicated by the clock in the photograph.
3:03
